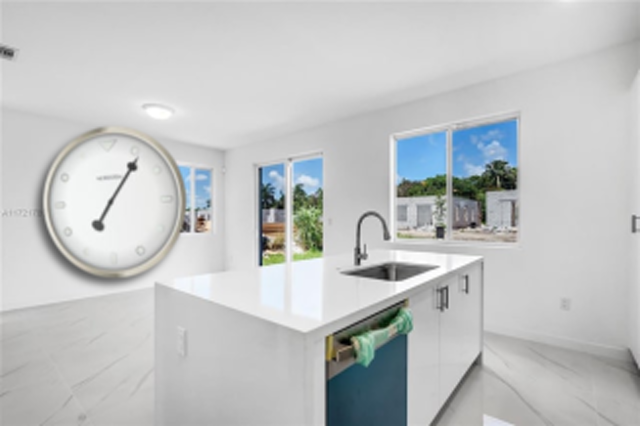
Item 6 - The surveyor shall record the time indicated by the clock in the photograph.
7:06
